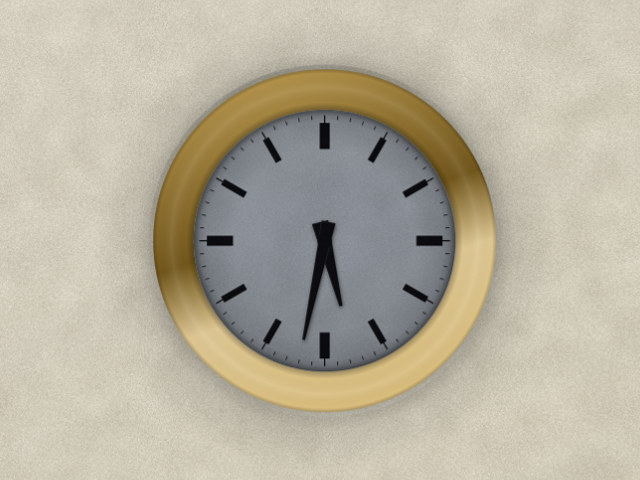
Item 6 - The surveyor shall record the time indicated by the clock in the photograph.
5:32
